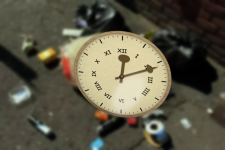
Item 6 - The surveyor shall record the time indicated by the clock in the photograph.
12:11
